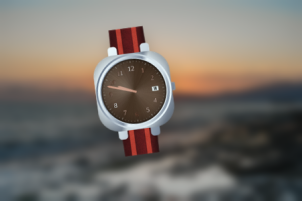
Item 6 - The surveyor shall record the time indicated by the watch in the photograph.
9:48
